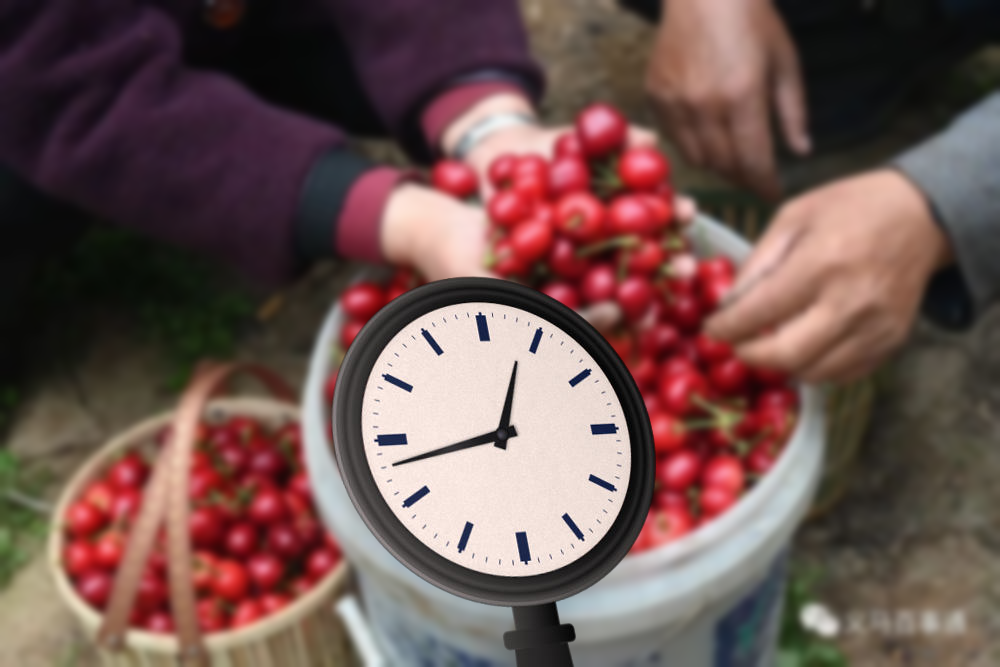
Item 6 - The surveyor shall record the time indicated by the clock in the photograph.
12:43
